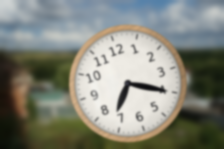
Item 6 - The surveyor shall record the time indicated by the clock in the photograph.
7:20
